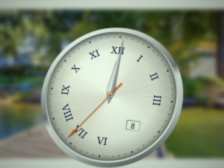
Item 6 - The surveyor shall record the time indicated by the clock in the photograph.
12:00:36
